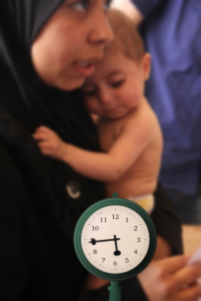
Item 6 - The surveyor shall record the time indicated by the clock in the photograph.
5:44
